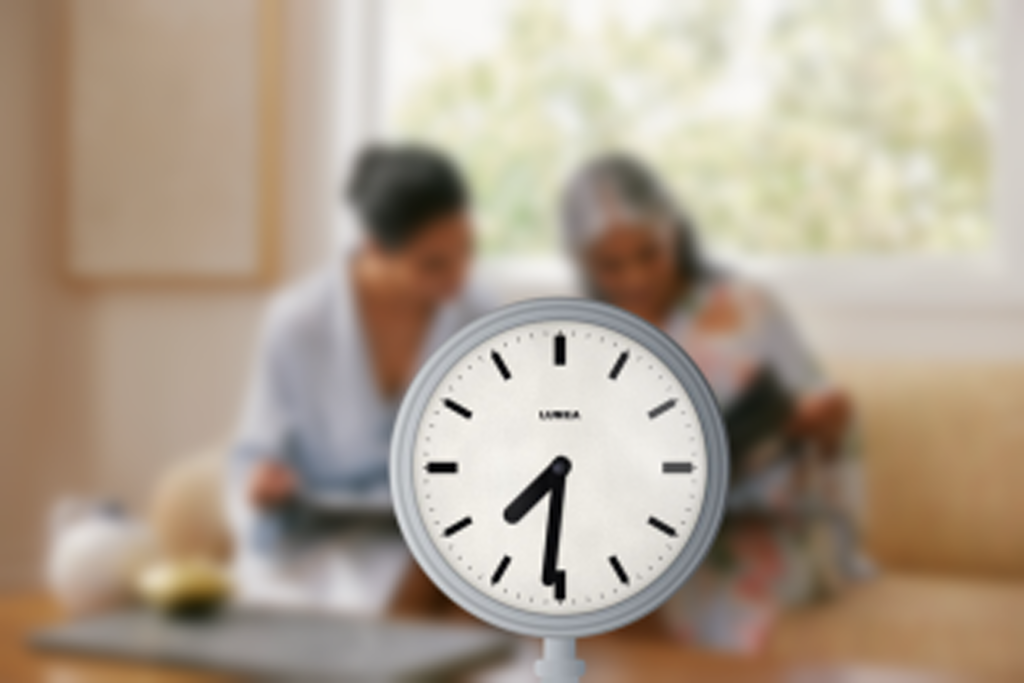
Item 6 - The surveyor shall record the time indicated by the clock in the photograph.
7:31
